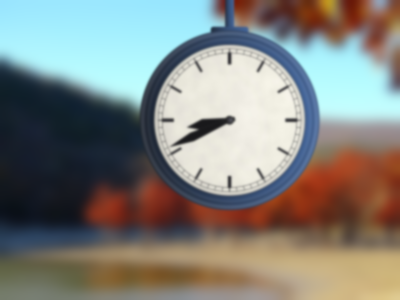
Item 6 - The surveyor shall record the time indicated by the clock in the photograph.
8:41
